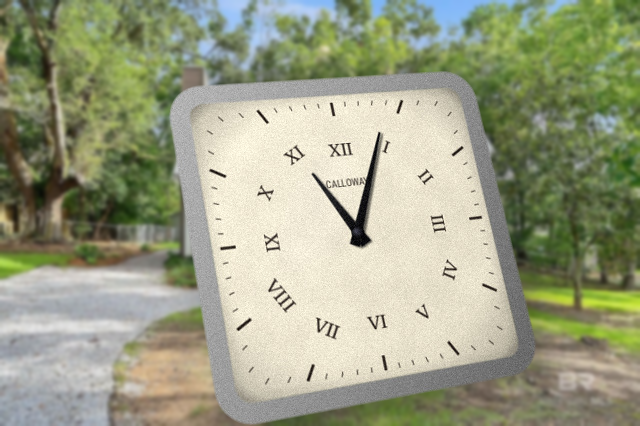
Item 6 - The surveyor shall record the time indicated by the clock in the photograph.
11:04
